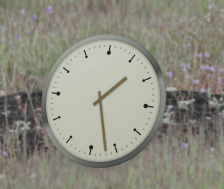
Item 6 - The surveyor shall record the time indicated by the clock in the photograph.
1:27
